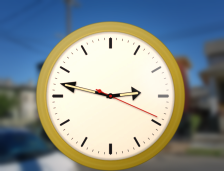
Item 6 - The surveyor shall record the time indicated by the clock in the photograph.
2:47:19
